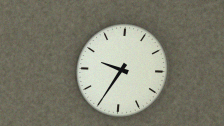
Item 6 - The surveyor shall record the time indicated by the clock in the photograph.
9:35
